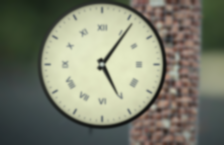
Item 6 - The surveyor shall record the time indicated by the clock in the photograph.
5:06
